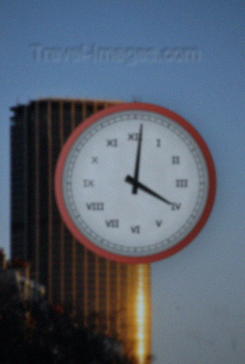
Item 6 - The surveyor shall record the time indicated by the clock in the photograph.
4:01
